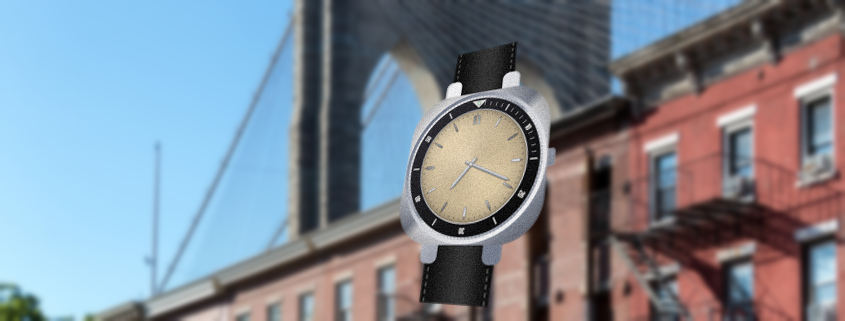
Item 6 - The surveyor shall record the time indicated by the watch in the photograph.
7:19
